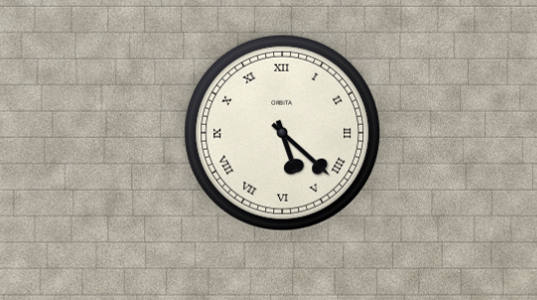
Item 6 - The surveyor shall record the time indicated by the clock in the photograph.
5:22
